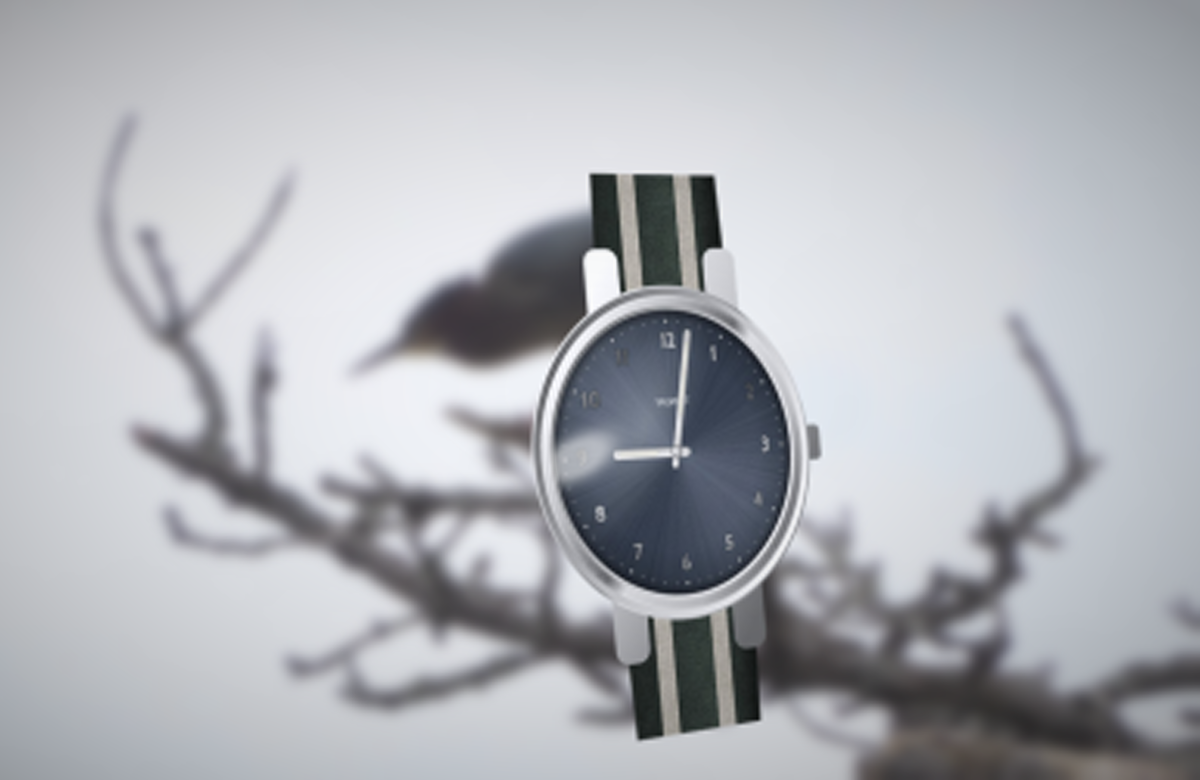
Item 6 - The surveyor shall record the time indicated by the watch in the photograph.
9:02
